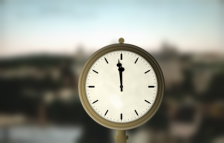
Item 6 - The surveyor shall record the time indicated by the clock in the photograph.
11:59
